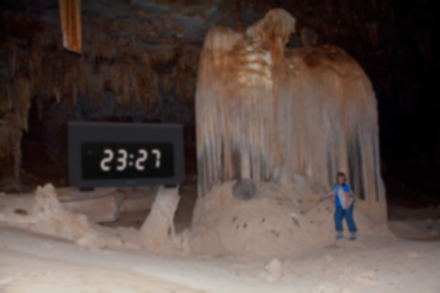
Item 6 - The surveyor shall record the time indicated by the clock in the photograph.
23:27
